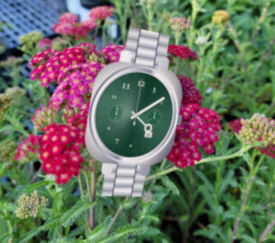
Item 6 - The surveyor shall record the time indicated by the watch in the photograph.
4:09
